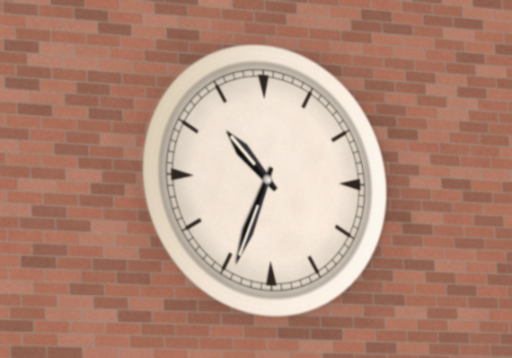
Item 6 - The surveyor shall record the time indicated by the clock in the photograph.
10:34
